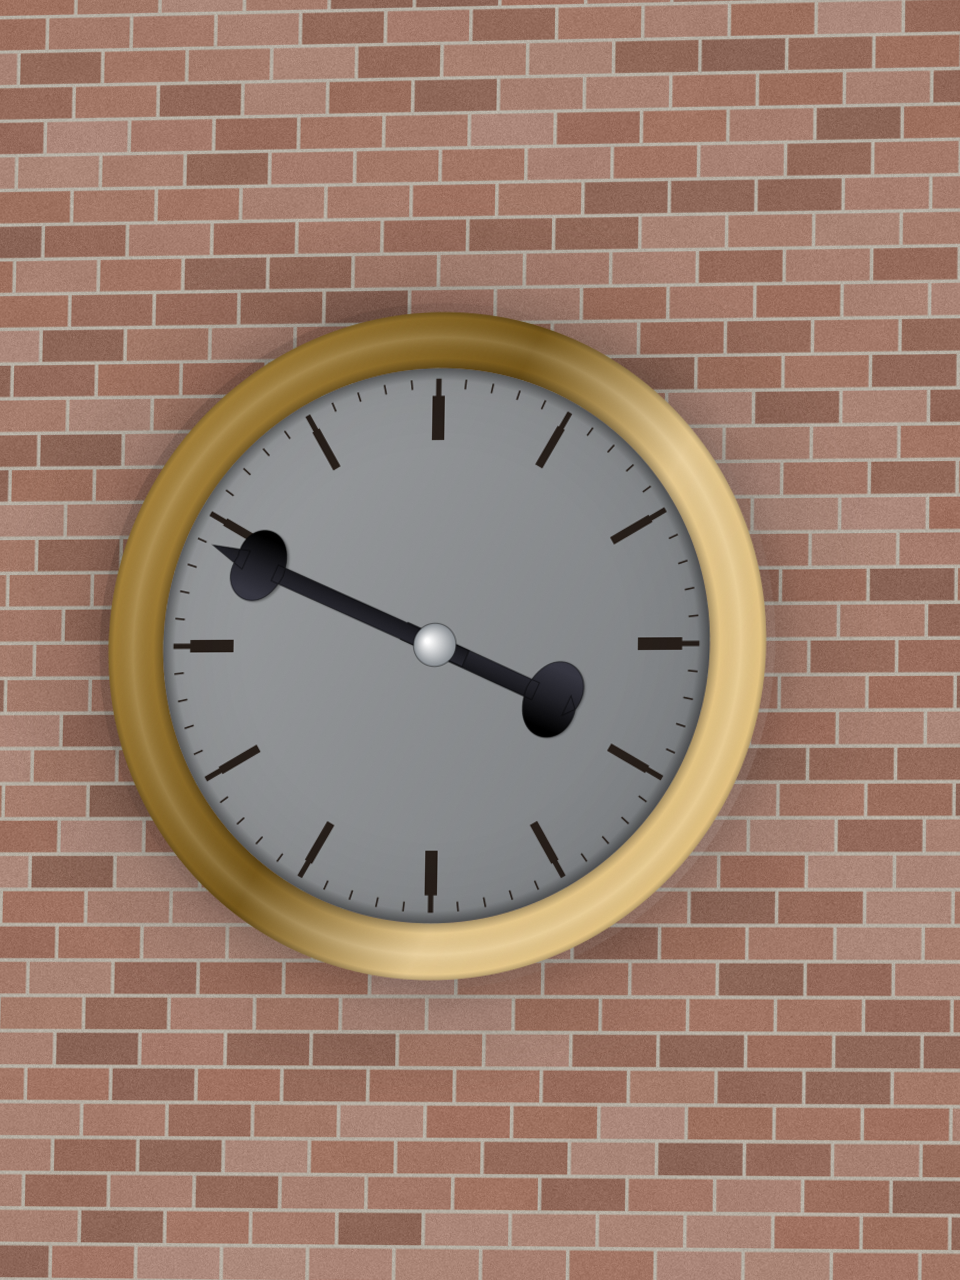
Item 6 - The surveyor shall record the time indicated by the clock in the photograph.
3:49
